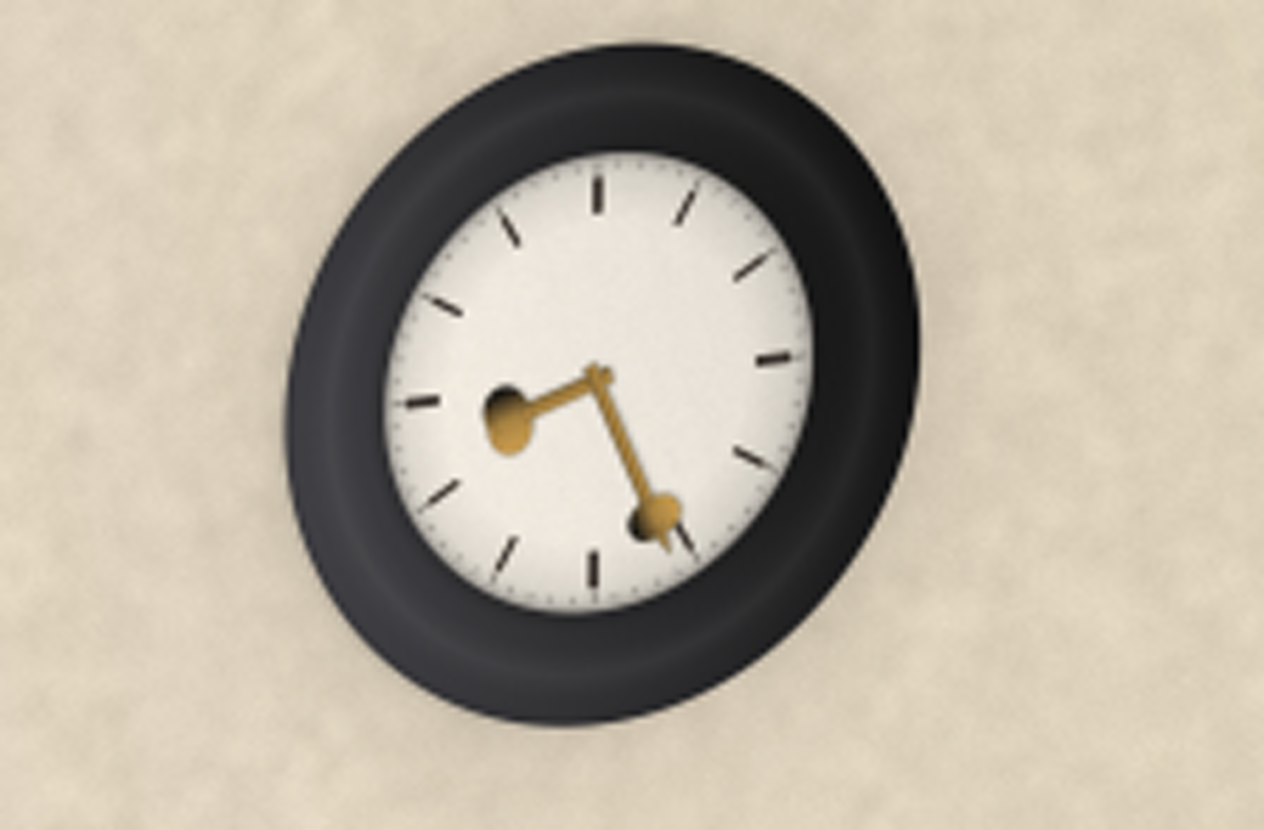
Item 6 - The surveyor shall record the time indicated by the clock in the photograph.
8:26
